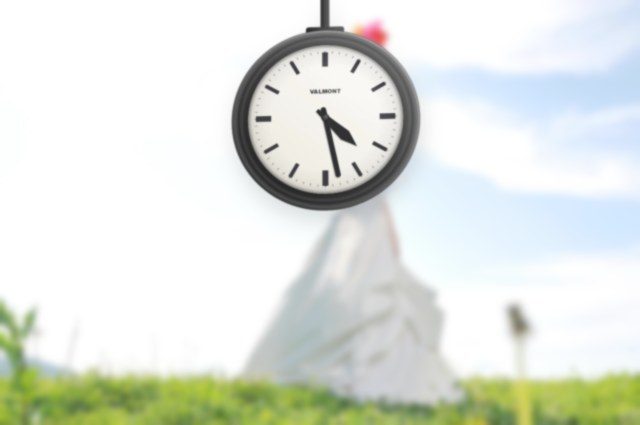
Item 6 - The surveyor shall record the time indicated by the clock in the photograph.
4:28
